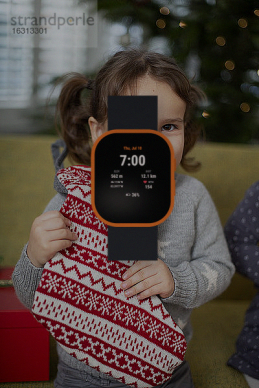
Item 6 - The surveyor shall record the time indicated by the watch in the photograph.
7:00
